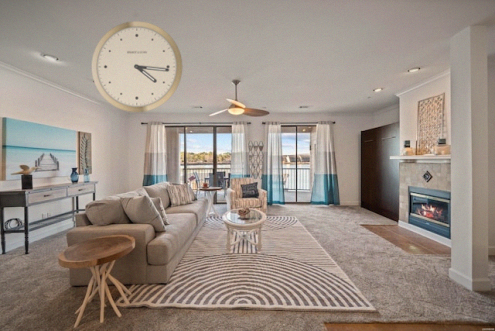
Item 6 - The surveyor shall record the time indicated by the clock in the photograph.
4:16
